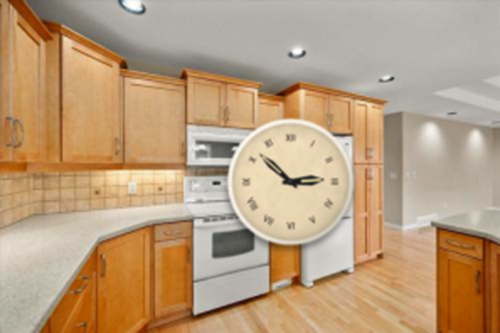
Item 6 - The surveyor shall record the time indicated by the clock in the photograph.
2:52
